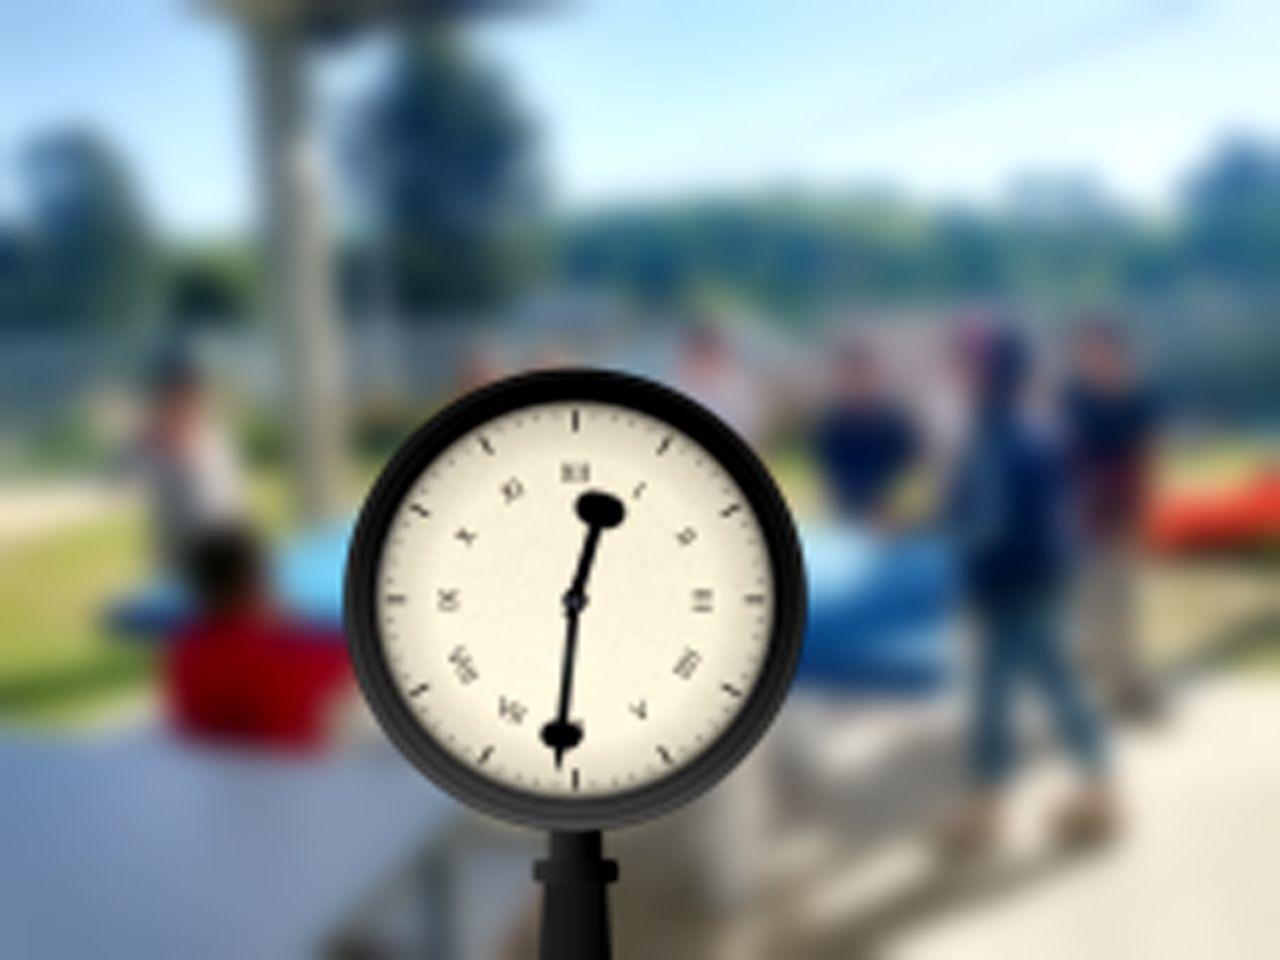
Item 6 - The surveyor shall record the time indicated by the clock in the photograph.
12:31
